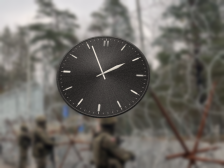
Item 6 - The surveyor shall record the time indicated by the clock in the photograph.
1:56
